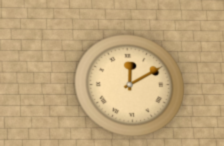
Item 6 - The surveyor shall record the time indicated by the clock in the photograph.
12:10
